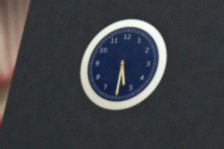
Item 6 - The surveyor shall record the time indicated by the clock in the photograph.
5:30
